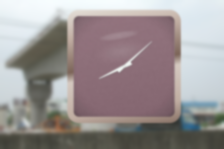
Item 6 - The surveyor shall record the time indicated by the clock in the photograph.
8:08
